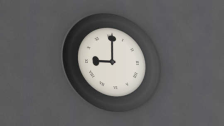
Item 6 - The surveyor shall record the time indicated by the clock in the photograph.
9:01
